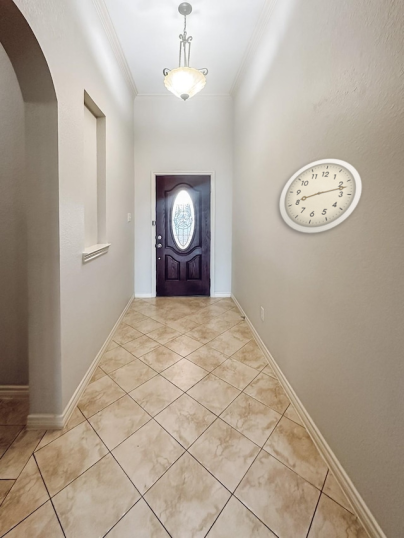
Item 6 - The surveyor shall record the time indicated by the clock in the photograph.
8:12
